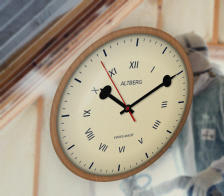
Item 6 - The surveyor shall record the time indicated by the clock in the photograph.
10:09:54
